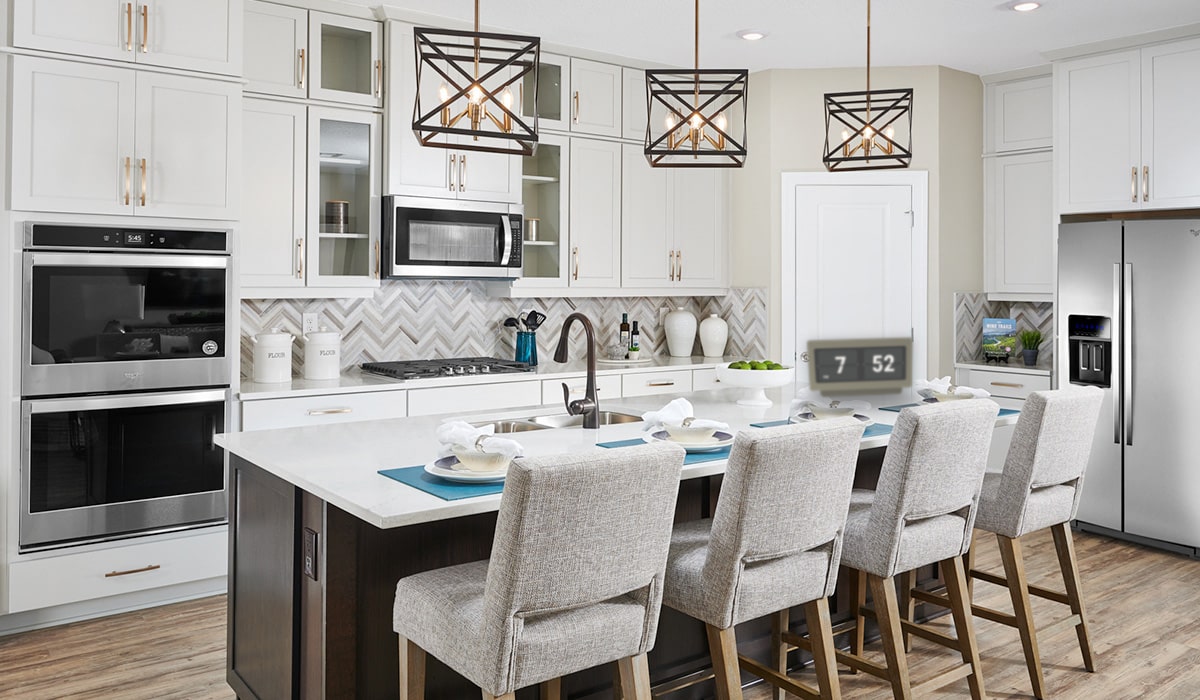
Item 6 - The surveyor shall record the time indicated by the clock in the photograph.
7:52
